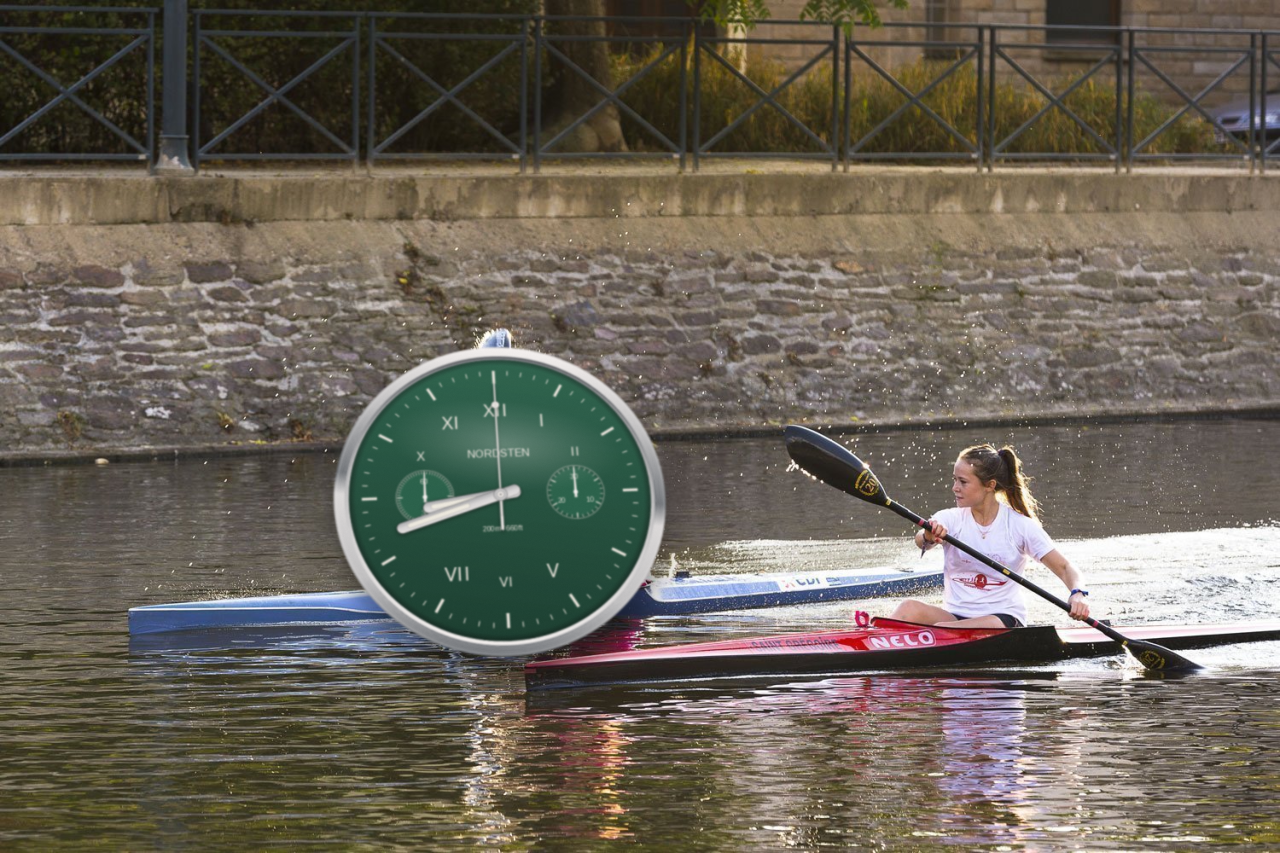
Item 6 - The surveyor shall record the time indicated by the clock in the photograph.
8:42
